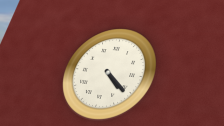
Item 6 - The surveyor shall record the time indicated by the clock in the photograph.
4:21
